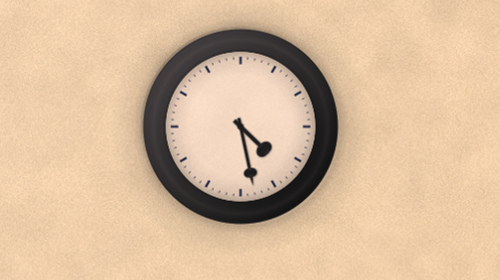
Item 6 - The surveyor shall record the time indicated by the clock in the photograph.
4:28
